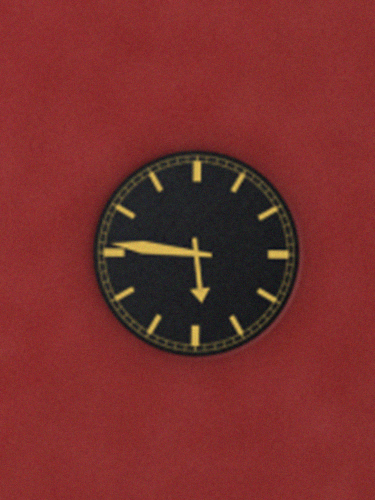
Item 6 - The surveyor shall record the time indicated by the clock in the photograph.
5:46
